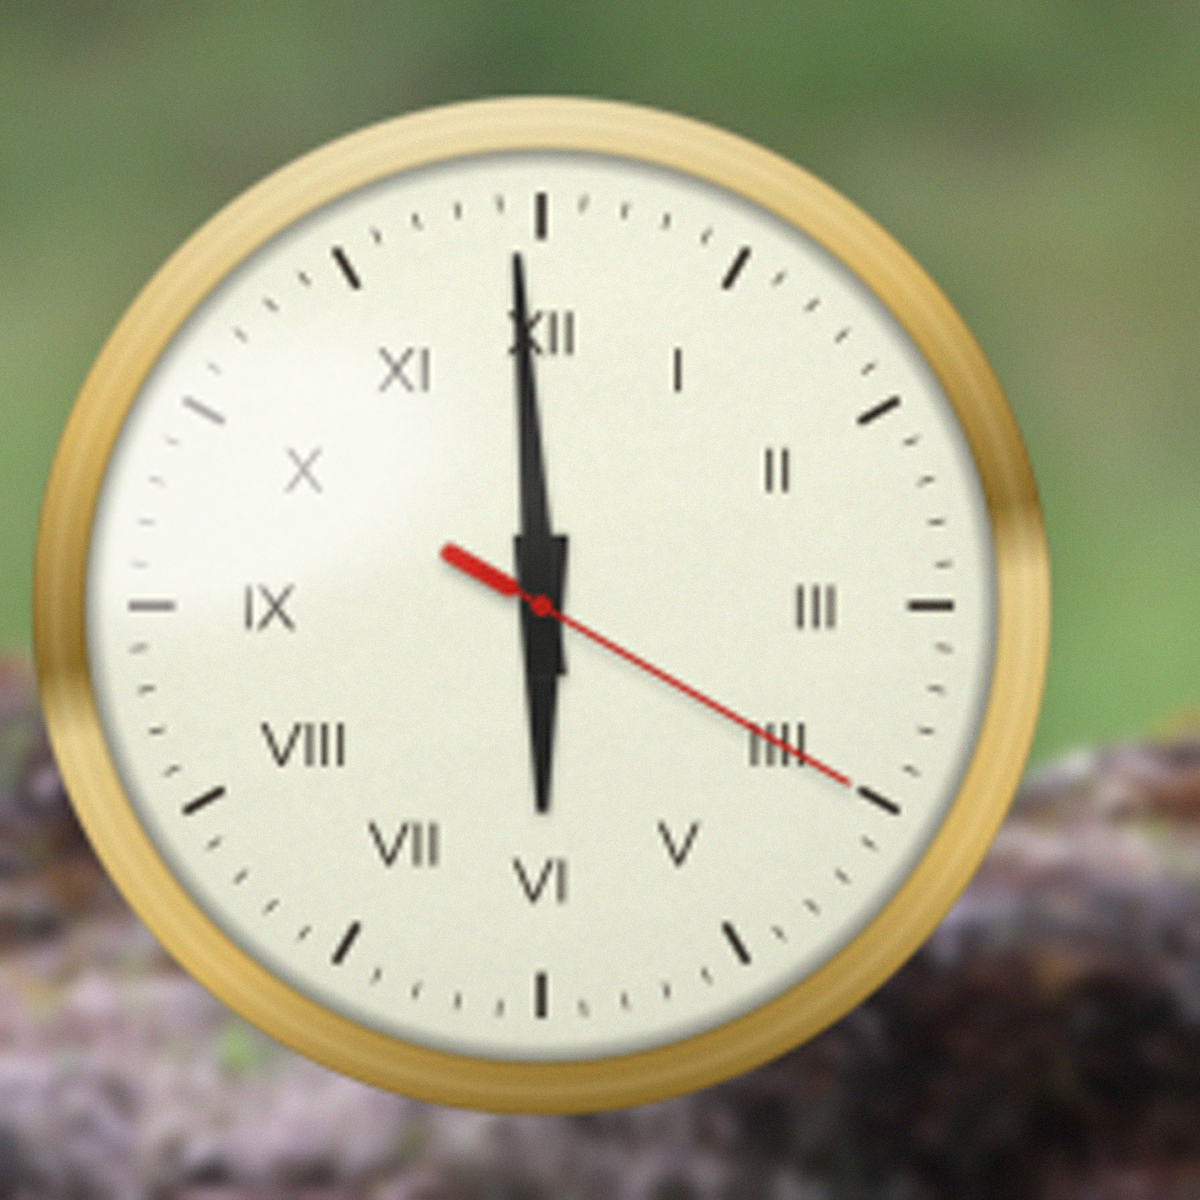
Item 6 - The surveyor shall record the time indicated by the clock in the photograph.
5:59:20
